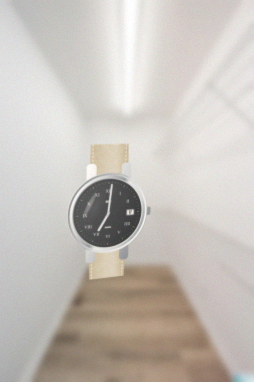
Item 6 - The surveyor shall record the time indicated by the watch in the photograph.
7:01
